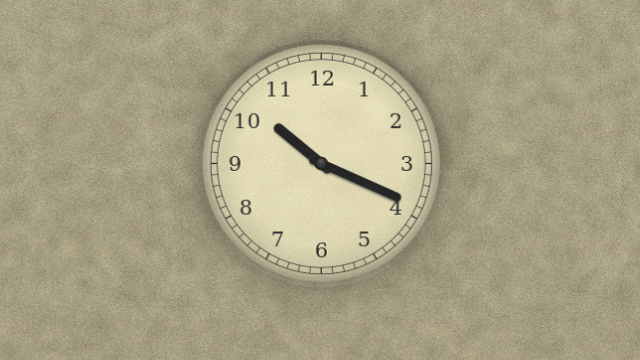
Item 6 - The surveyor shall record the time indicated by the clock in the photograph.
10:19
